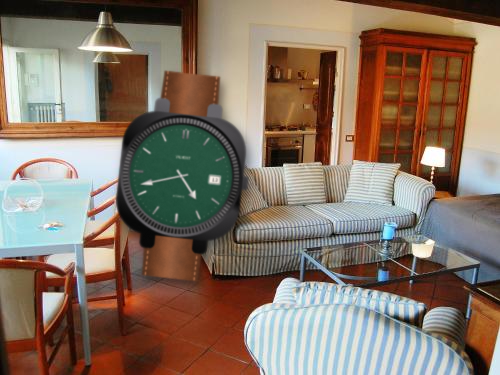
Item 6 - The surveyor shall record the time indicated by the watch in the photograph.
4:42
